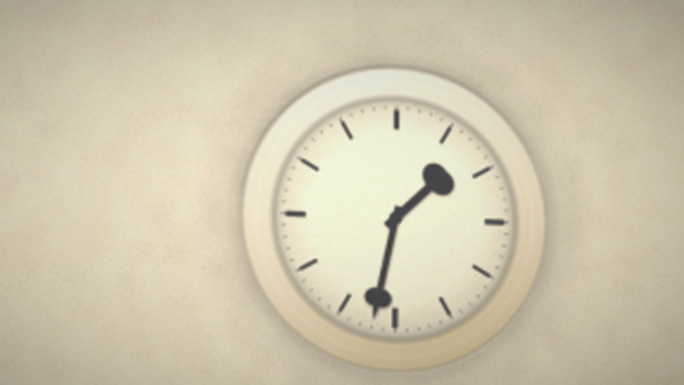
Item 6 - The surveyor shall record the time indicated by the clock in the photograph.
1:32
